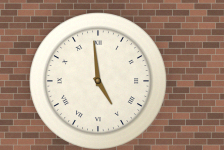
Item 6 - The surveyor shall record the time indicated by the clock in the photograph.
4:59
